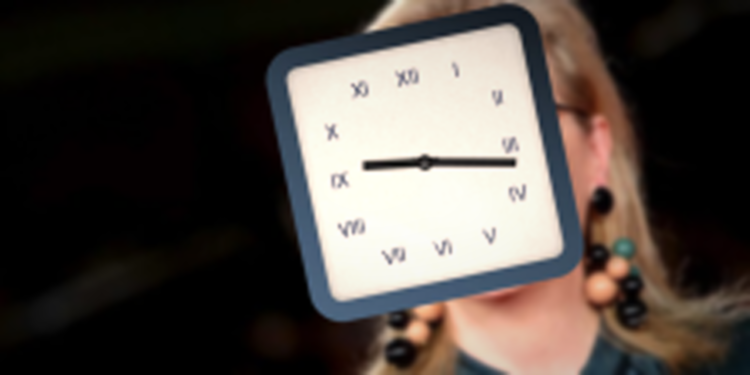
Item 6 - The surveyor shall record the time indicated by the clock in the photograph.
9:17
